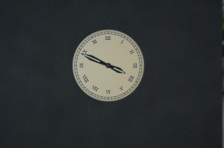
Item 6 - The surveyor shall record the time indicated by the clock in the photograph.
3:49
